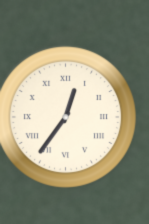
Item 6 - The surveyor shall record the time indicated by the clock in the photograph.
12:36
